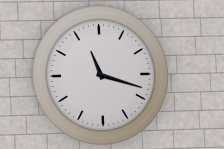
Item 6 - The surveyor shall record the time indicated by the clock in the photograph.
11:18
